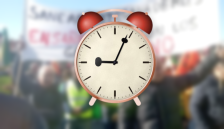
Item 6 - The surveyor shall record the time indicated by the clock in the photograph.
9:04
